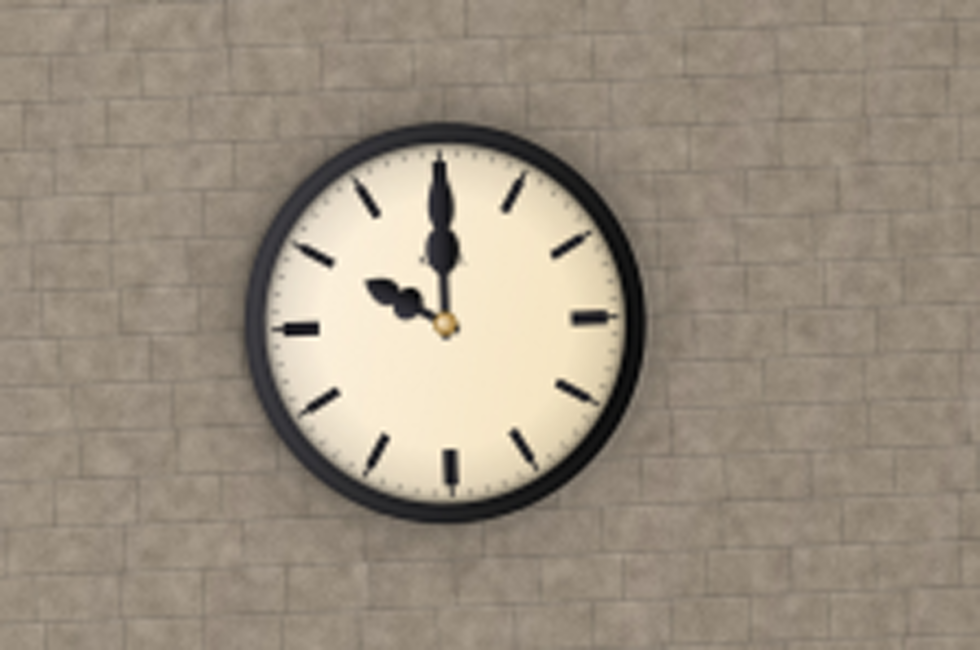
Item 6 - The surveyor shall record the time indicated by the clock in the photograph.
10:00
